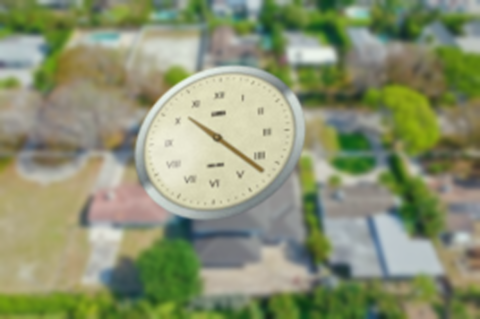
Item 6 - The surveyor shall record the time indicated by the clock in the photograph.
10:22
